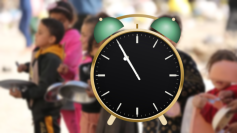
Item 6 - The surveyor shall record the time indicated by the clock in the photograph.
10:55
